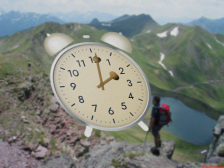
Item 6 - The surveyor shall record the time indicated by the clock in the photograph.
2:01
